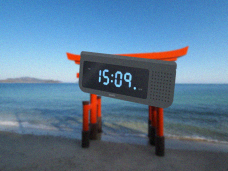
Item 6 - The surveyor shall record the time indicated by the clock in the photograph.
15:09
